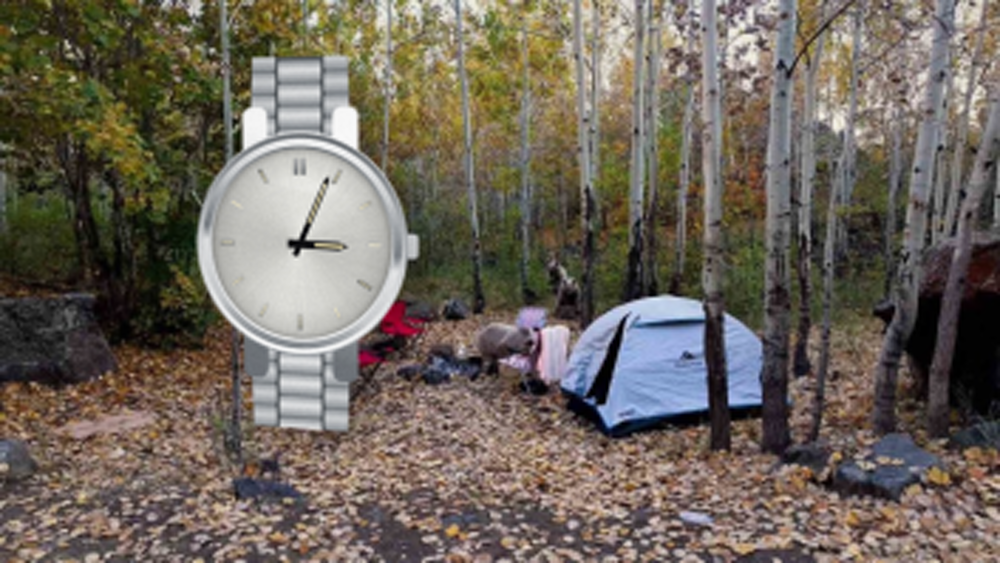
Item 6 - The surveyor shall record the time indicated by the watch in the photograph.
3:04
